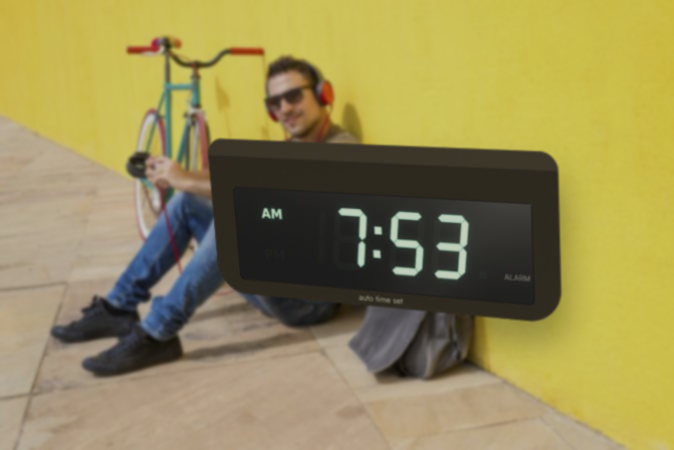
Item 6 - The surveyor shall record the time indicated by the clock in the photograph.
7:53
